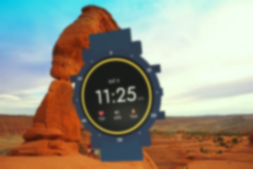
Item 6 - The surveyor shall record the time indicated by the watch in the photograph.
11:25
